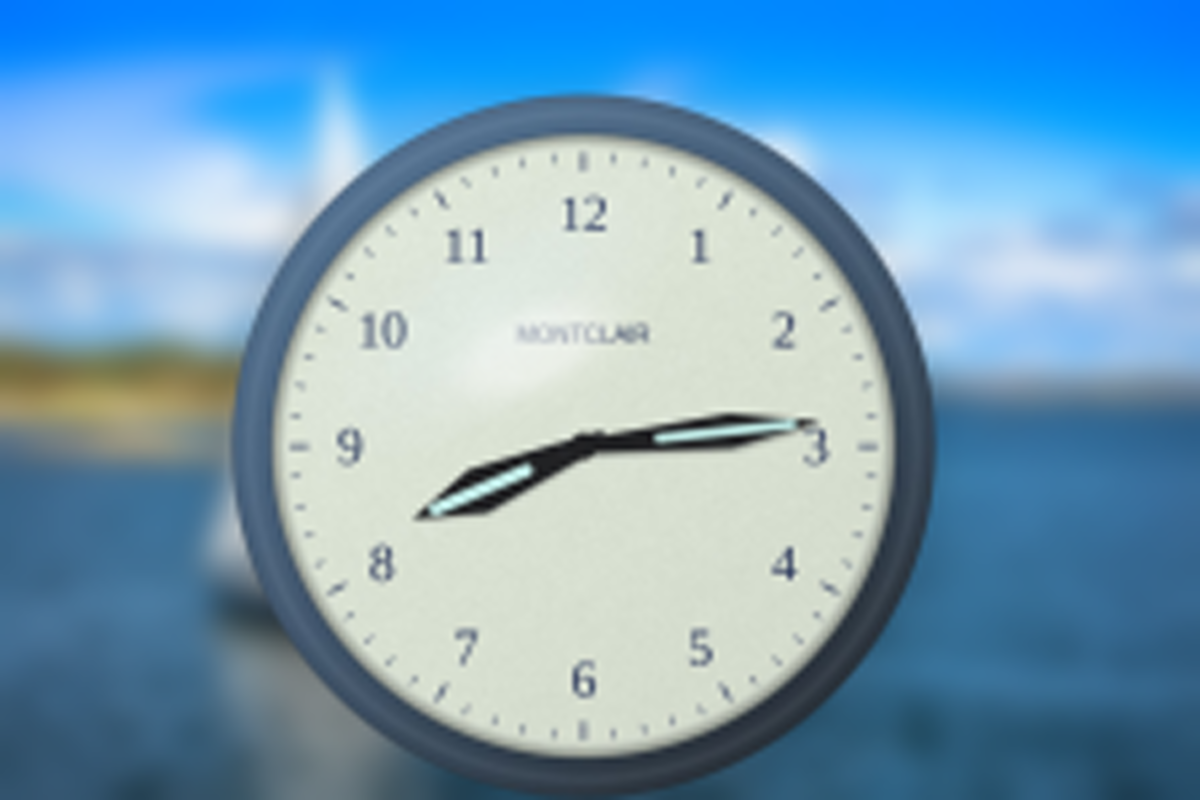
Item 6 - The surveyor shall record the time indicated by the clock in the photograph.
8:14
